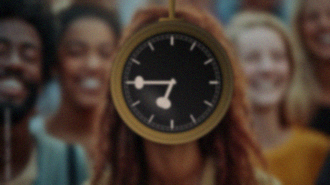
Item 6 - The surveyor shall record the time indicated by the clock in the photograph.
6:45
